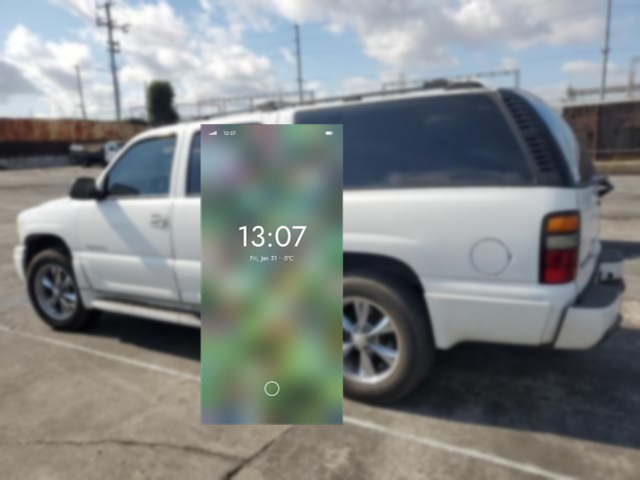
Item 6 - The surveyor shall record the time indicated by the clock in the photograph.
13:07
